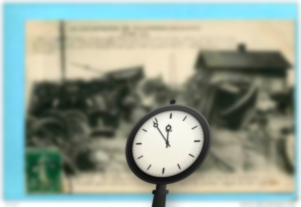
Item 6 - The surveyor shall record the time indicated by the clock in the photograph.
11:54
